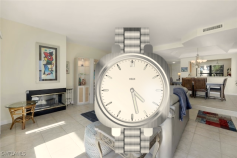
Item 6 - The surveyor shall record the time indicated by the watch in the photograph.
4:28
